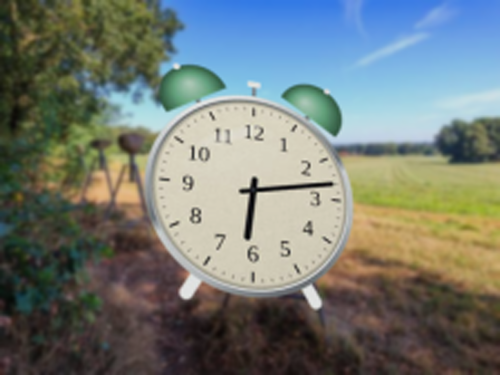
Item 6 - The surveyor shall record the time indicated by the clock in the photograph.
6:13
